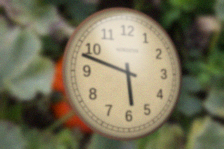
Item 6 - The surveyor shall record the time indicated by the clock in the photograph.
5:48
